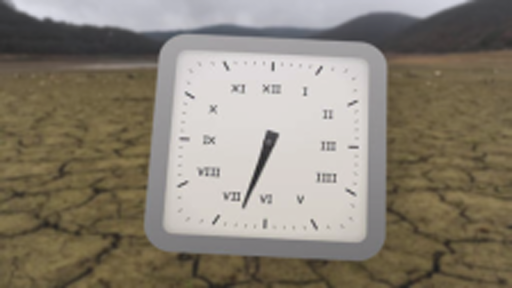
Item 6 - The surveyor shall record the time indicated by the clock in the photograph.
6:33
